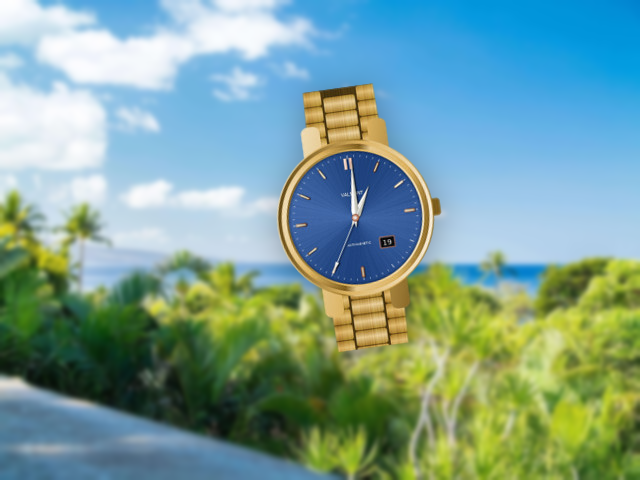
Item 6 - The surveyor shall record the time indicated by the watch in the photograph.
1:00:35
